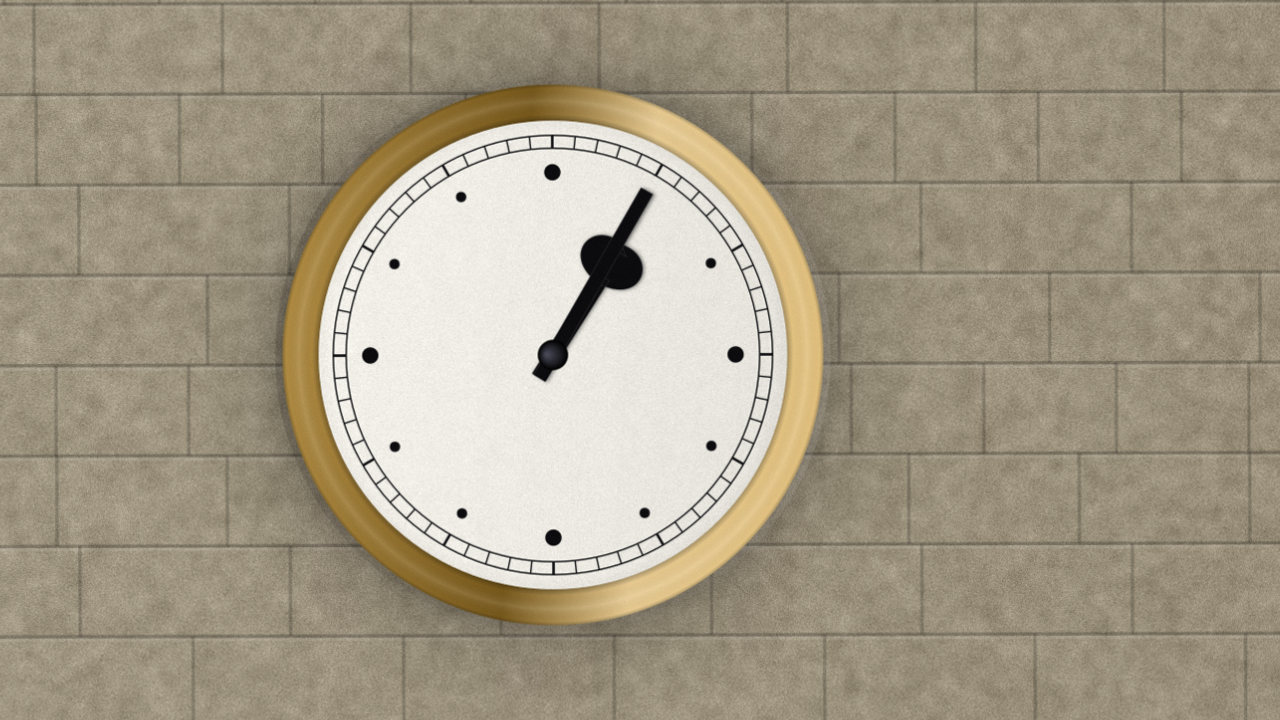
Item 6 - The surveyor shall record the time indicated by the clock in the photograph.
1:05
